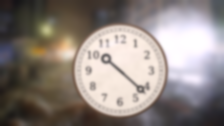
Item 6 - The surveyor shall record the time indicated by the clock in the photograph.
10:22
